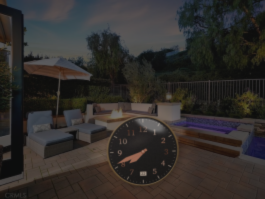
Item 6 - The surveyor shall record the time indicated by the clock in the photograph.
7:41
